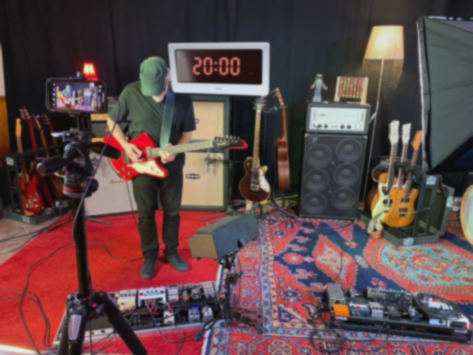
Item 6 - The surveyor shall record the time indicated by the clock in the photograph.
20:00
